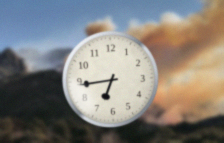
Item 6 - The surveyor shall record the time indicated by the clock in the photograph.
6:44
